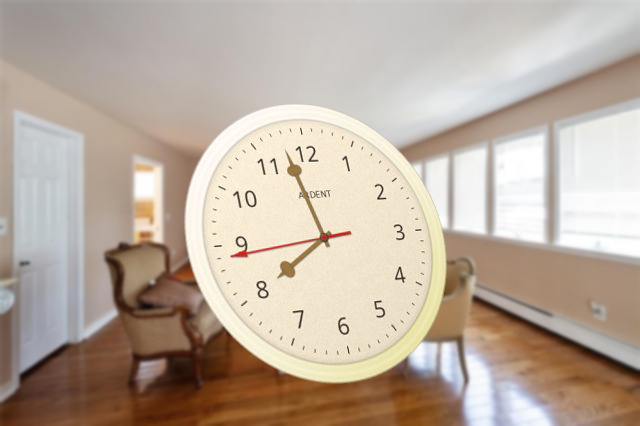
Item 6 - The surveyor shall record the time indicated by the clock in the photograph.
7:57:44
